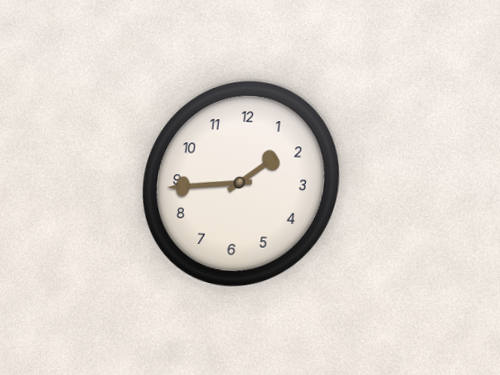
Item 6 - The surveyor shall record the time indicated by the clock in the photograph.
1:44
